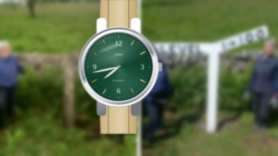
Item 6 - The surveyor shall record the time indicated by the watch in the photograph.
7:43
